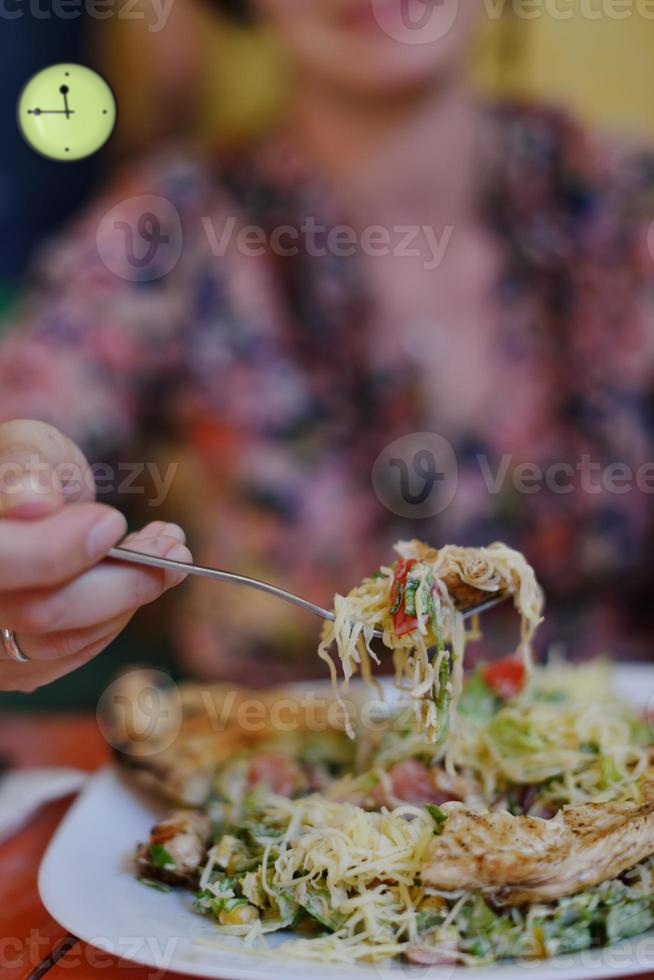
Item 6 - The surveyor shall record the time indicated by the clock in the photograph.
11:45
